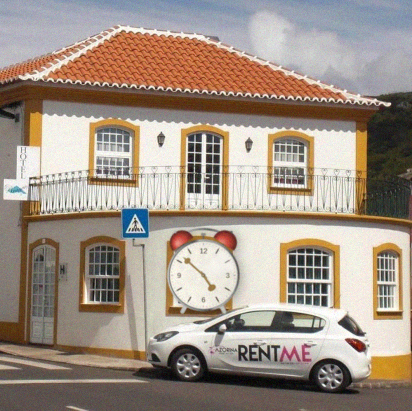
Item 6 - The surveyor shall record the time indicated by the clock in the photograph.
4:52
